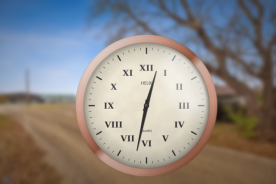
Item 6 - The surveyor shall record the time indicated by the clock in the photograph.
12:32
